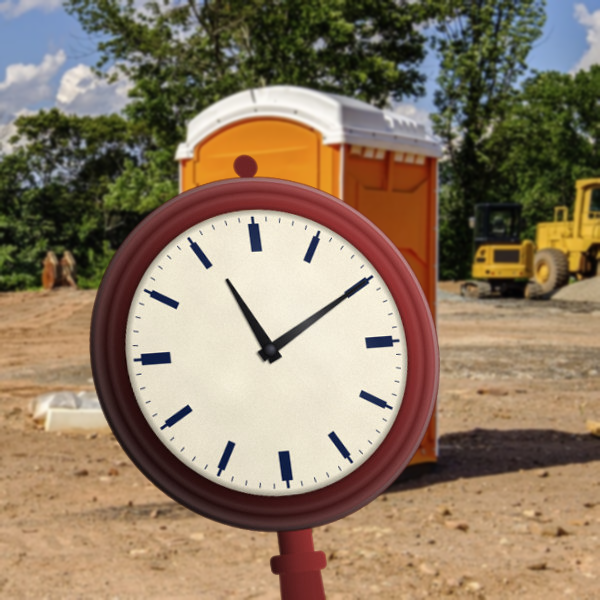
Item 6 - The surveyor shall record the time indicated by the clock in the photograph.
11:10
